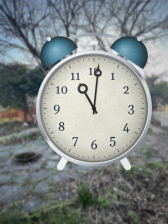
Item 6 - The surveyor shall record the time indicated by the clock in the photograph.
11:01
